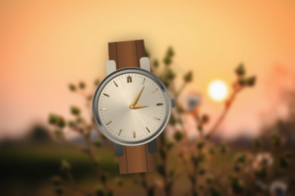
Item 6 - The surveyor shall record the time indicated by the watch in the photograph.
3:06
